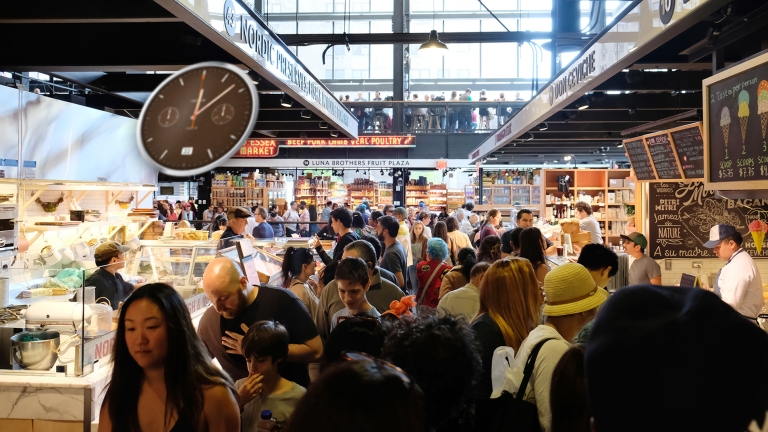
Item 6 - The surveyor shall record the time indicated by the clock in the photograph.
12:08
